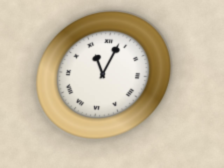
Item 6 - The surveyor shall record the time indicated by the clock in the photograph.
11:03
